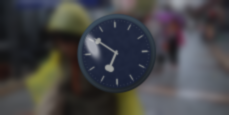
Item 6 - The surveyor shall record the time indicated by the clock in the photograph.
6:51
